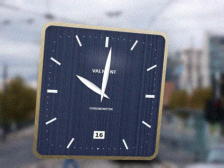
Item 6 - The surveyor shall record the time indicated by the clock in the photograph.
10:01
